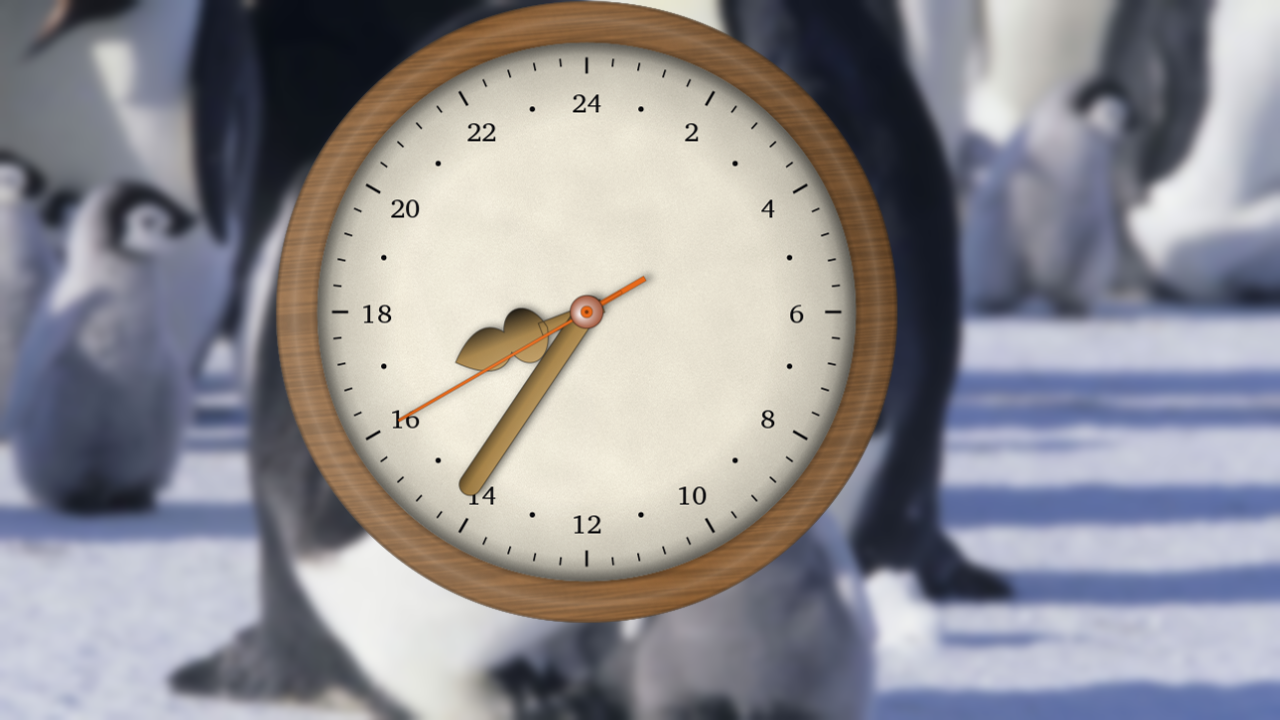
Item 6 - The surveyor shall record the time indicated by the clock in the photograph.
16:35:40
